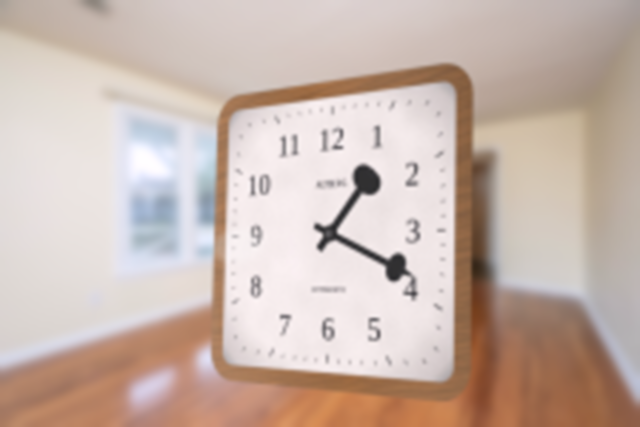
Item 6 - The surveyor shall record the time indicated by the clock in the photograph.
1:19
